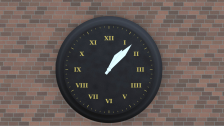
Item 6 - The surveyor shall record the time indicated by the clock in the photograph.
1:07
